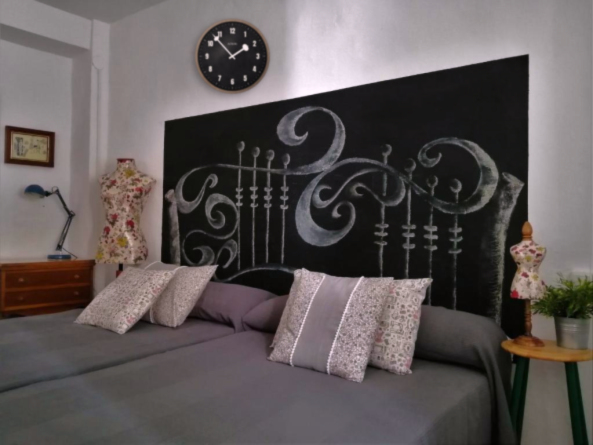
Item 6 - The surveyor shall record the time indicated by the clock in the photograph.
1:53
